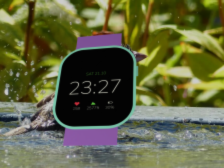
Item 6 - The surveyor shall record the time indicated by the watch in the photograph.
23:27
